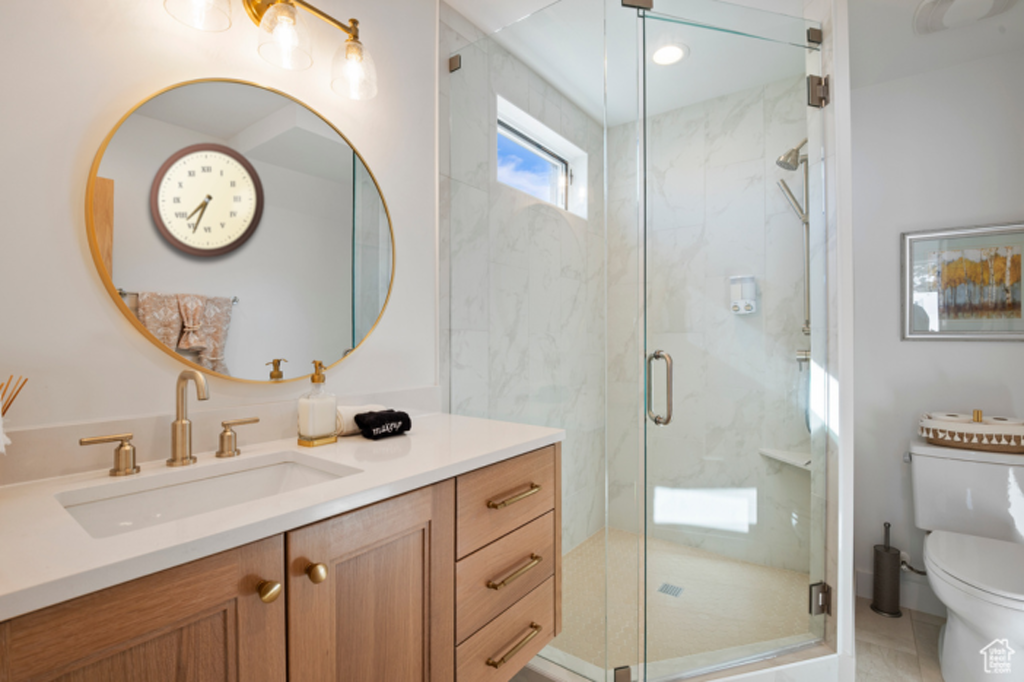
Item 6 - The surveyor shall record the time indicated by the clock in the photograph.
7:34
